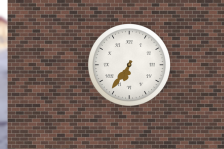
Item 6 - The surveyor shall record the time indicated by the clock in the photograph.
6:36
